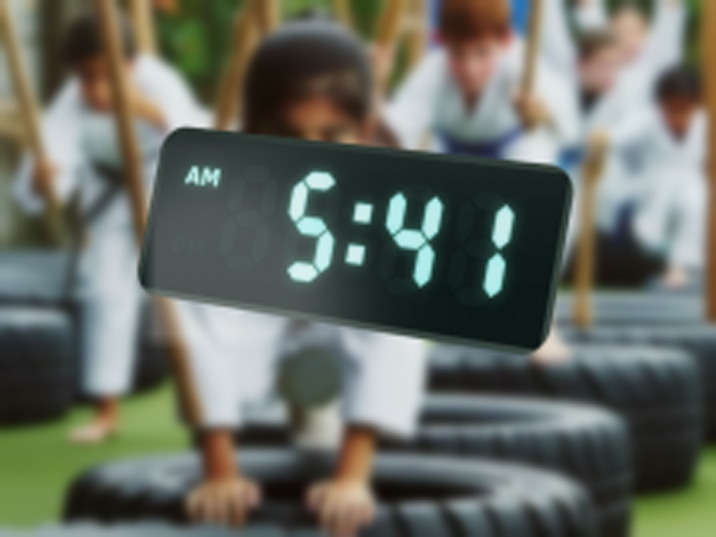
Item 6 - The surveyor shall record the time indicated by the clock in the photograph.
5:41
